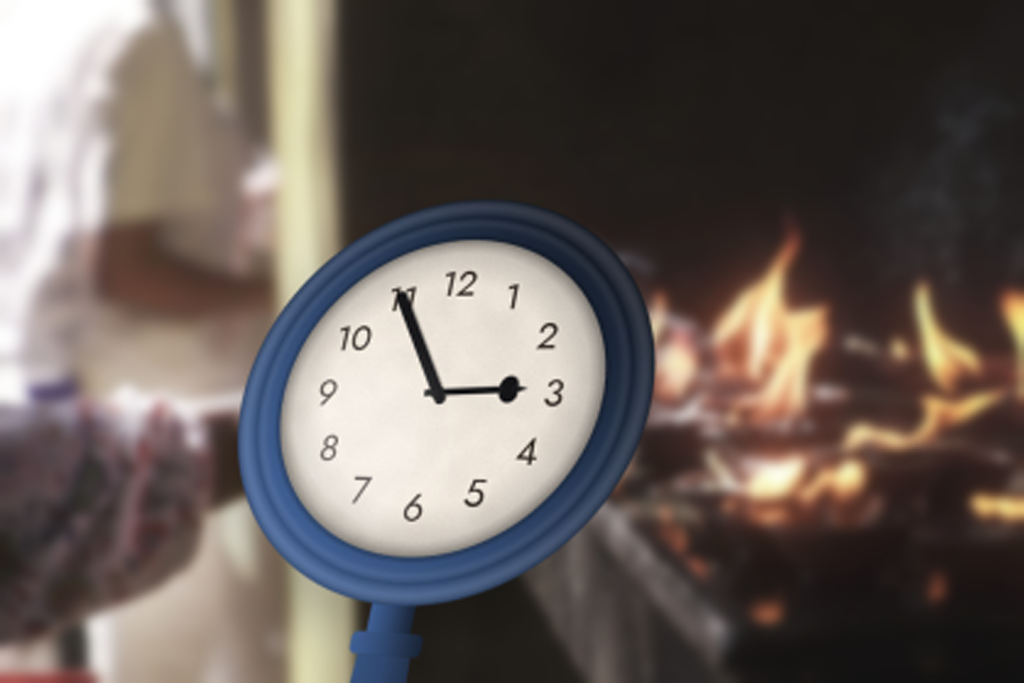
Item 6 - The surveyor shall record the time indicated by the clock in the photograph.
2:55
